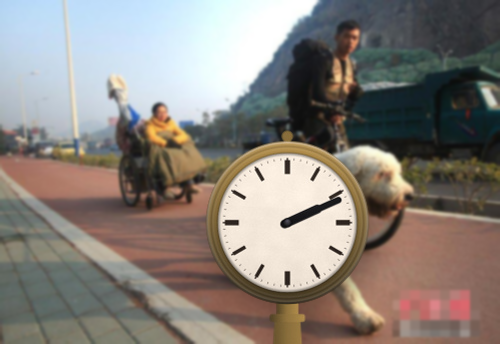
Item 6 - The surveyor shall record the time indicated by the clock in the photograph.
2:11
